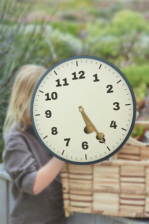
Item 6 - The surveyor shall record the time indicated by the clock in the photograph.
5:25
